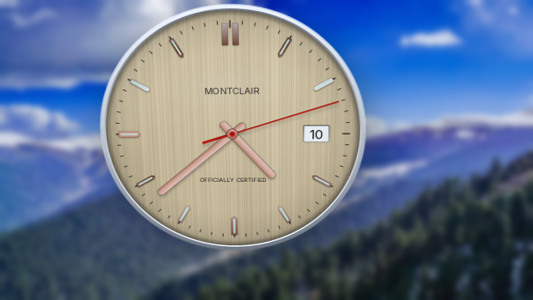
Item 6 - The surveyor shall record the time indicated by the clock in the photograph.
4:38:12
